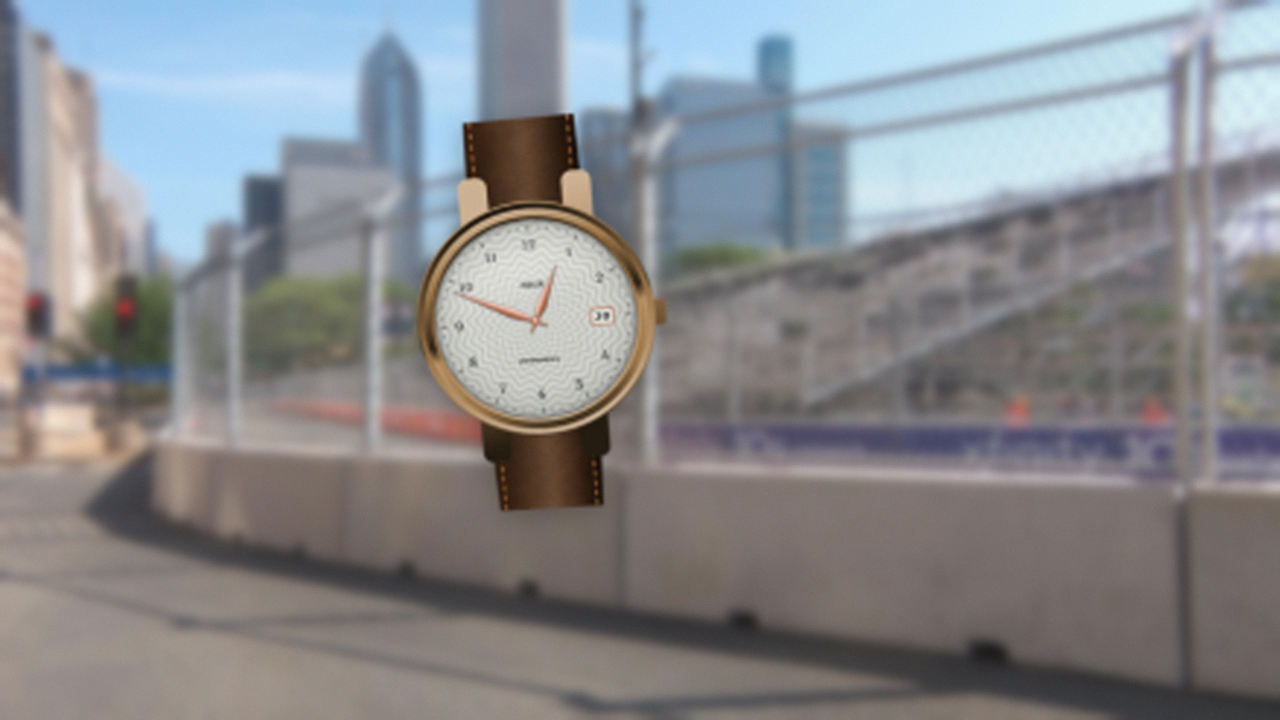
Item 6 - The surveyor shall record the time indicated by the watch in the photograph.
12:49
